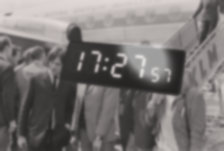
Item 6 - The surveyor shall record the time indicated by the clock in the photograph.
17:27:57
